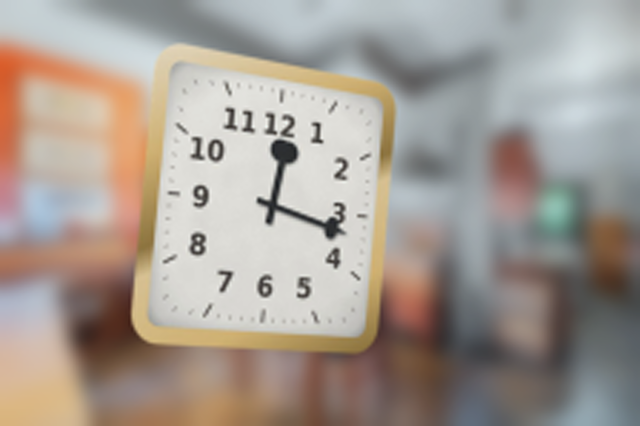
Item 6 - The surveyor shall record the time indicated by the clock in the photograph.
12:17
